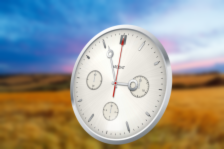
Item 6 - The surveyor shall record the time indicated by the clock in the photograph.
2:56
